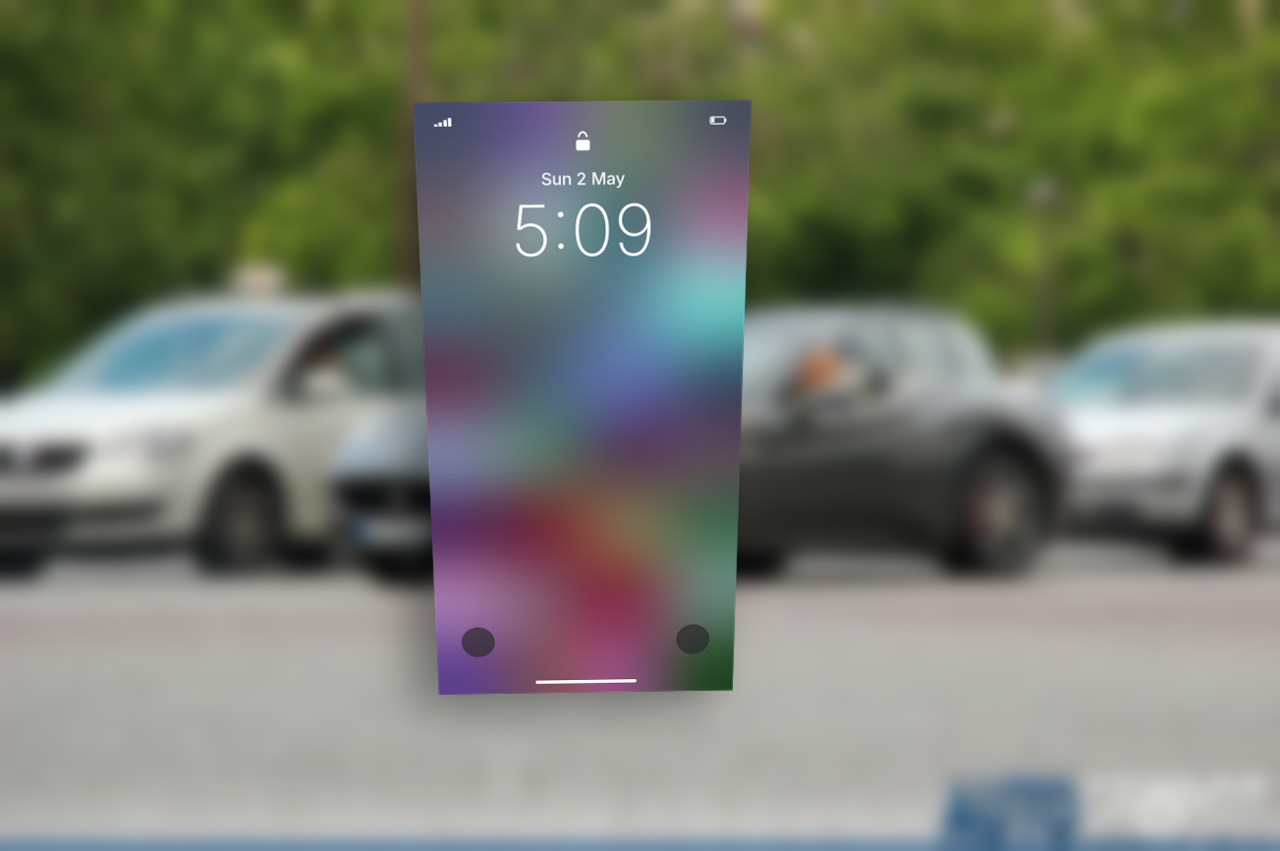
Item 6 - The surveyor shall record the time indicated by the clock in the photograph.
5:09
